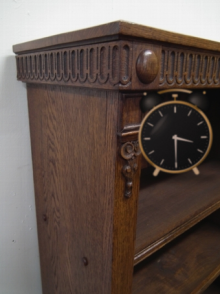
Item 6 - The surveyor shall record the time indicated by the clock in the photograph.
3:30
